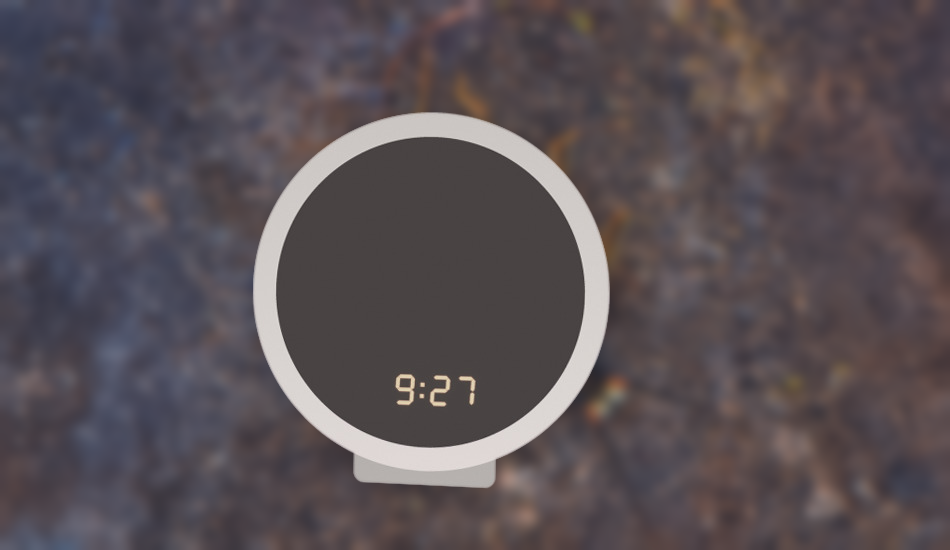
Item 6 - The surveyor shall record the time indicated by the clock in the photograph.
9:27
